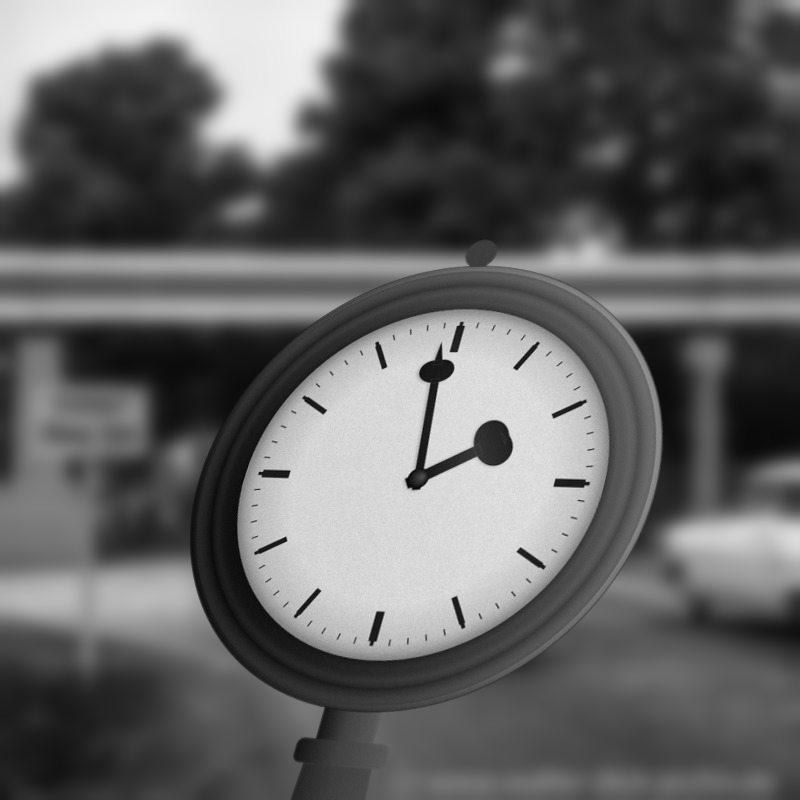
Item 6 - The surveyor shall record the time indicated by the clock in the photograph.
1:59
